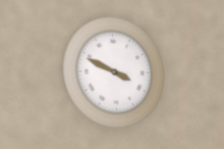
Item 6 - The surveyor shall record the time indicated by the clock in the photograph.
3:49
